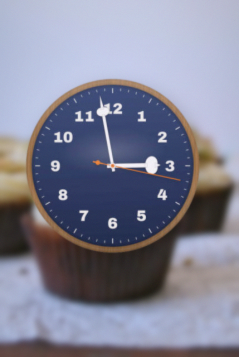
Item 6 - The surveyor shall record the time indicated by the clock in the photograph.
2:58:17
